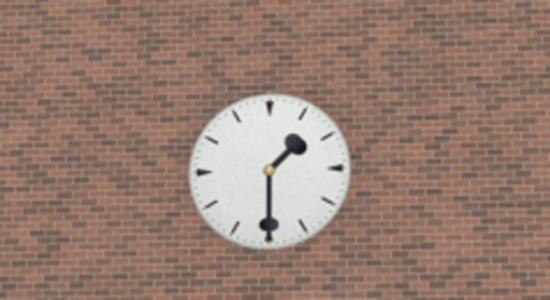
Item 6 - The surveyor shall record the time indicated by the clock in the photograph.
1:30
